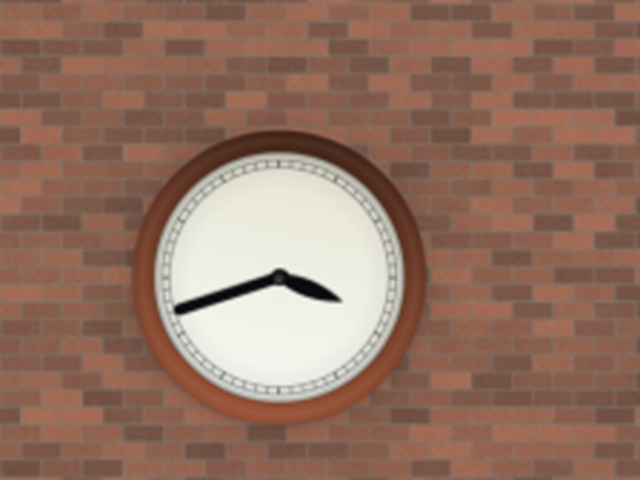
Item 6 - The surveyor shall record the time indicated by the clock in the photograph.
3:42
